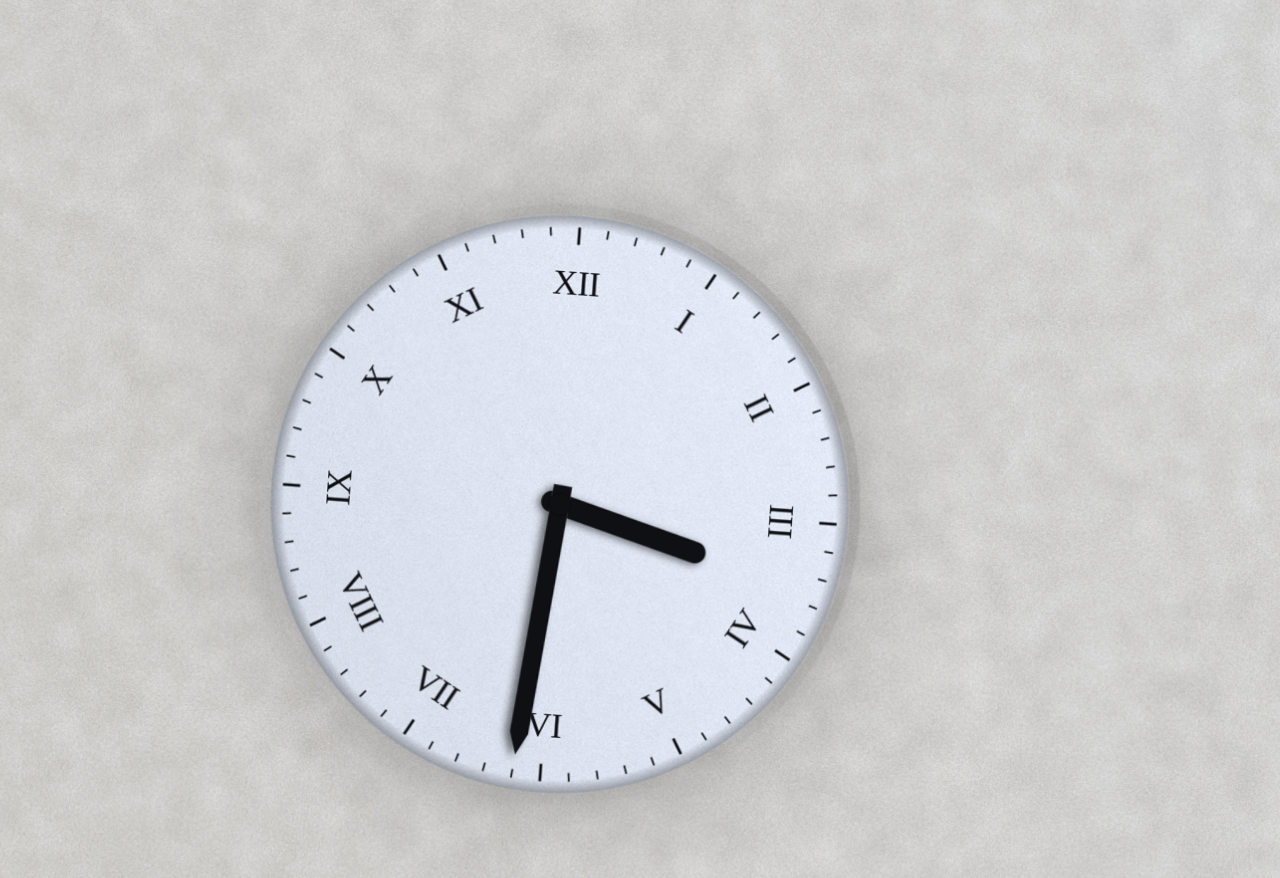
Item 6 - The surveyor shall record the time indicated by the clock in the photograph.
3:31
